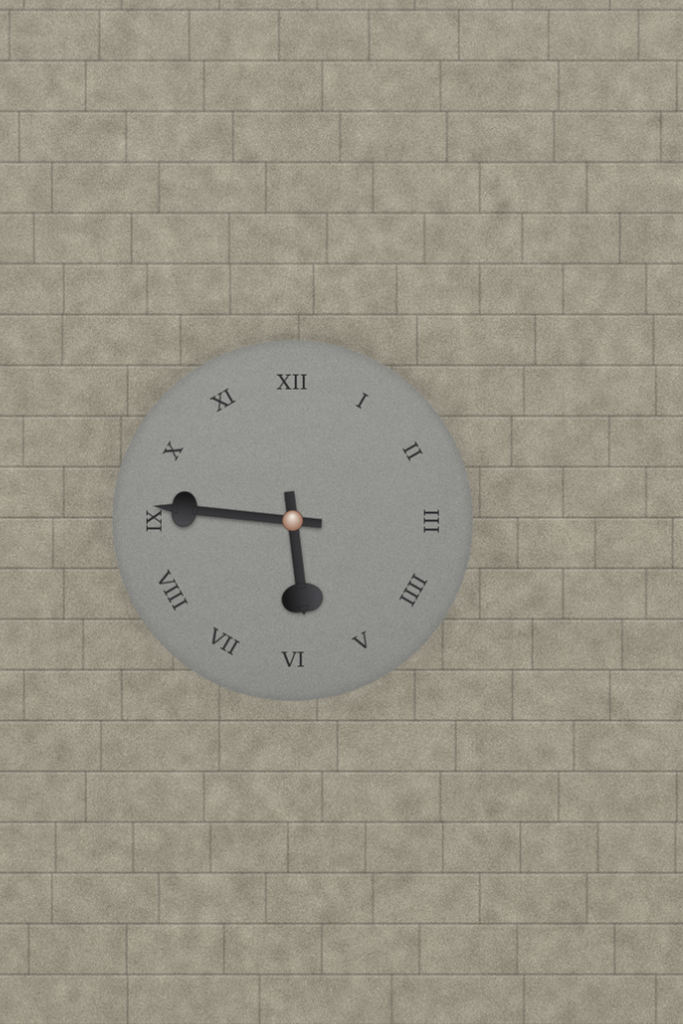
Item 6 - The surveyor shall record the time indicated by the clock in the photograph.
5:46
